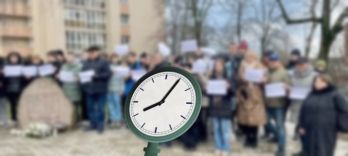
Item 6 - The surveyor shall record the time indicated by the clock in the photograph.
8:05
